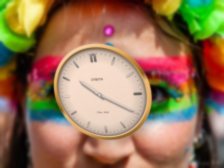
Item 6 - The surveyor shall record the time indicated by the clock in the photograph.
10:20
